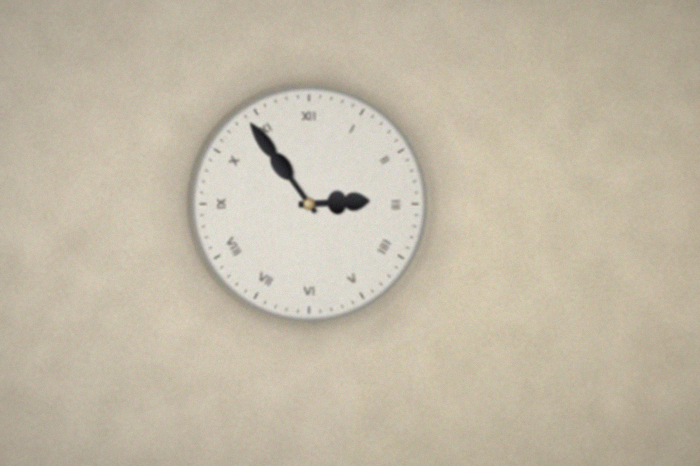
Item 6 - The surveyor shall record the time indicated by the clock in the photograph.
2:54
